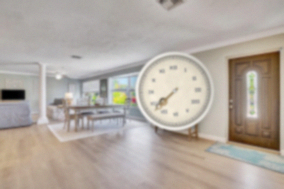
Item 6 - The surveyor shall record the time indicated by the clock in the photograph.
7:38
